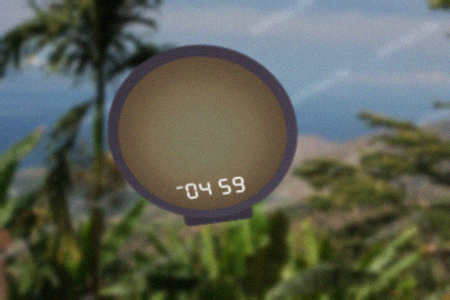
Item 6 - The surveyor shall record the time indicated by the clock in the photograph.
4:59
